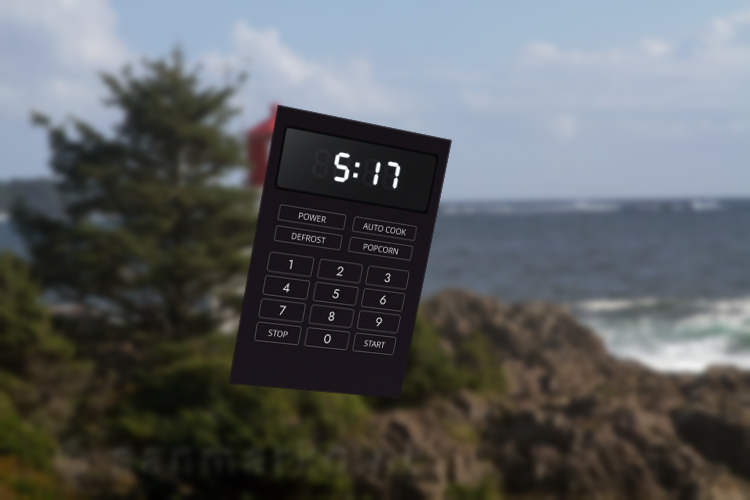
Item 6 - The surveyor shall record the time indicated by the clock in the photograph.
5:17
